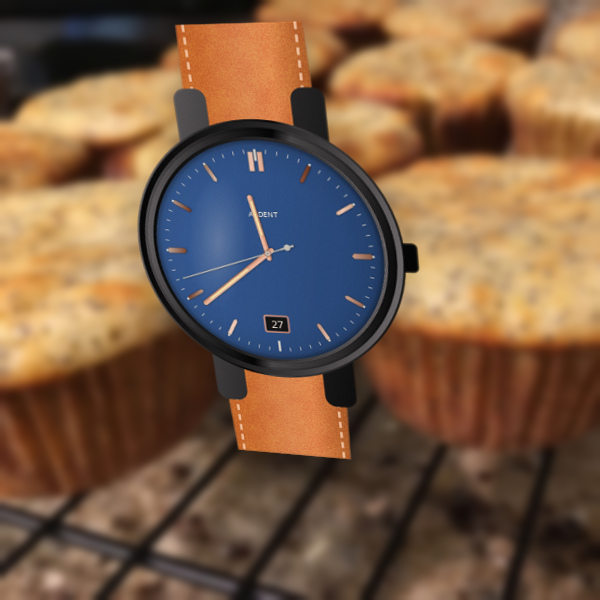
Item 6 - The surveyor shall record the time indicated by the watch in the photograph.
11:38:42
